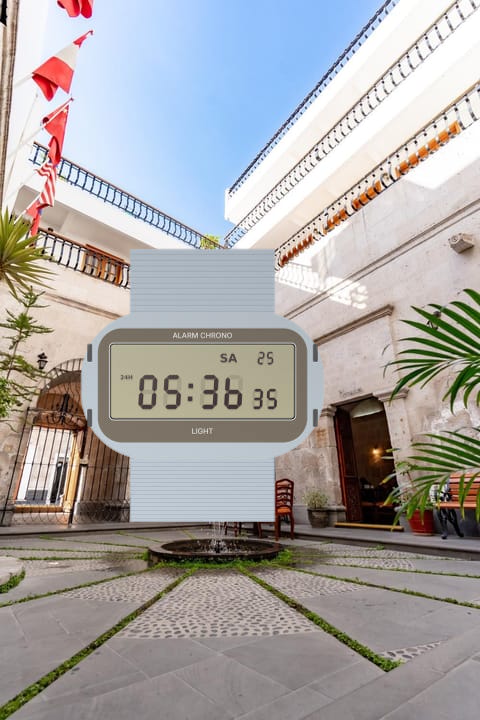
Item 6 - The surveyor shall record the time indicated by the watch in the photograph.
5:36:35
